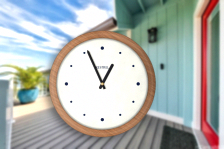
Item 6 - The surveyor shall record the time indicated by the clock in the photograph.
12:56
